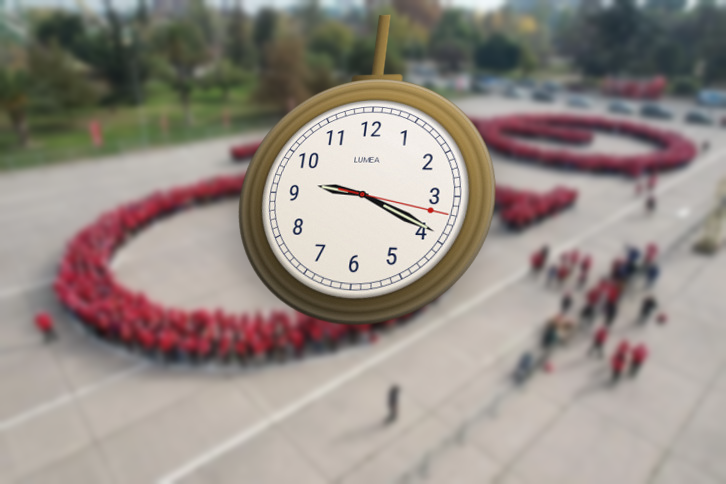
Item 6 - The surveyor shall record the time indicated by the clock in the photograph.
9:19:17
